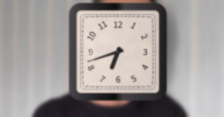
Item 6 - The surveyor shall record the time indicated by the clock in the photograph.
6:42
